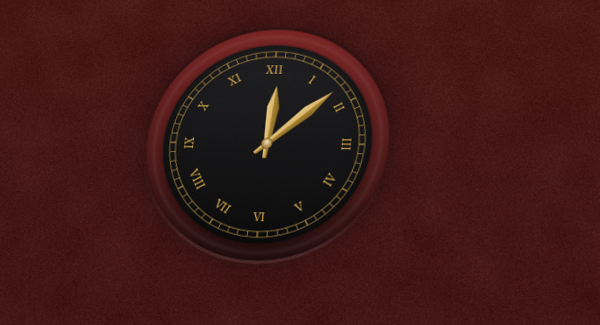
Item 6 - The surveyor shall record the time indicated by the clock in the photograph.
12:08
